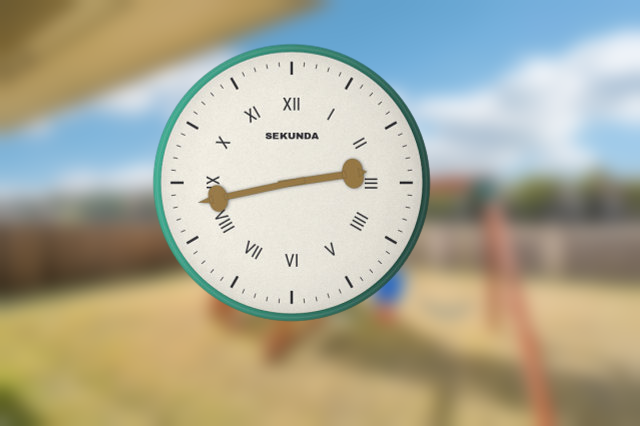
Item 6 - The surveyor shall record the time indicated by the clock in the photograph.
2:43
